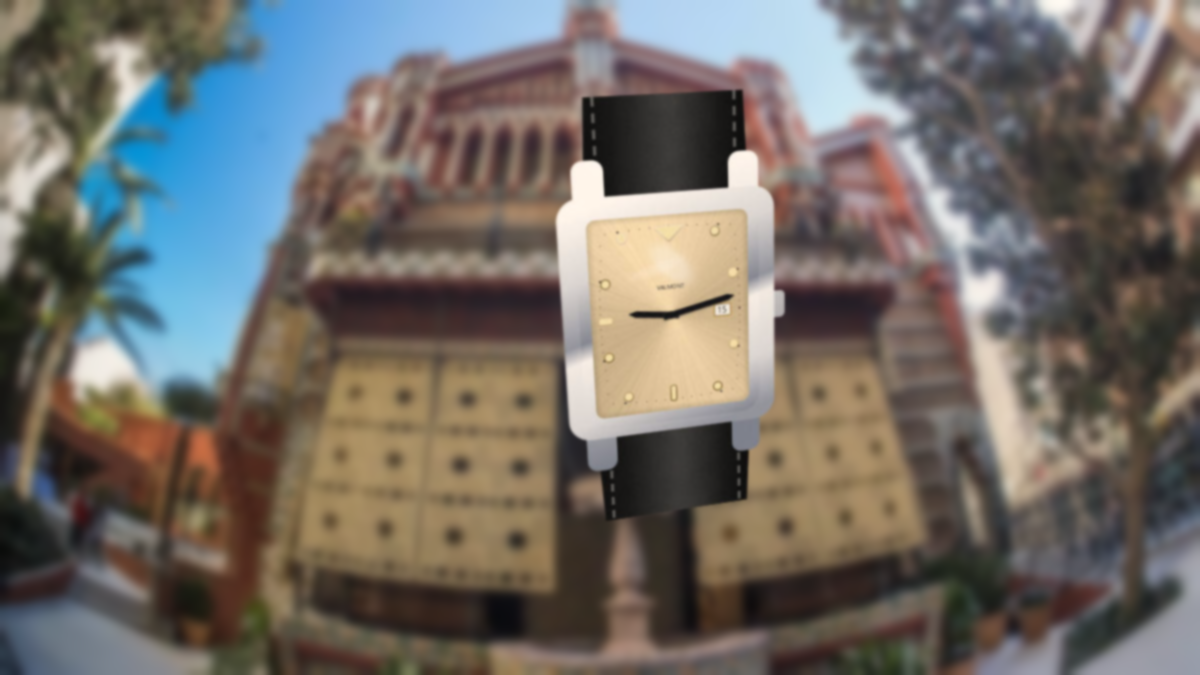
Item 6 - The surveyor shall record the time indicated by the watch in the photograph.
9:13
